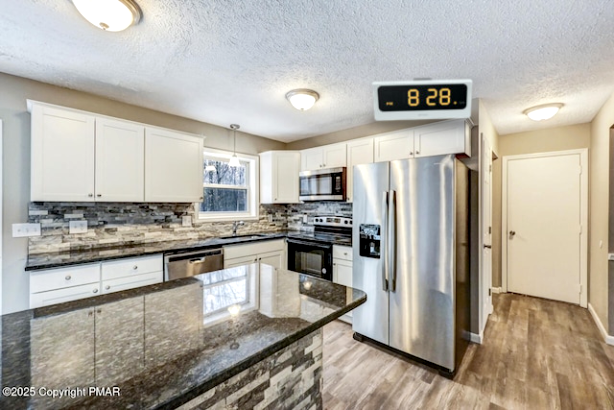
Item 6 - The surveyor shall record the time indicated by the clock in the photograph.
8:28
